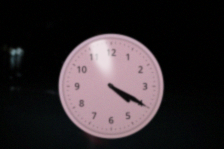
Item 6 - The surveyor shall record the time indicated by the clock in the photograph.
4:20
